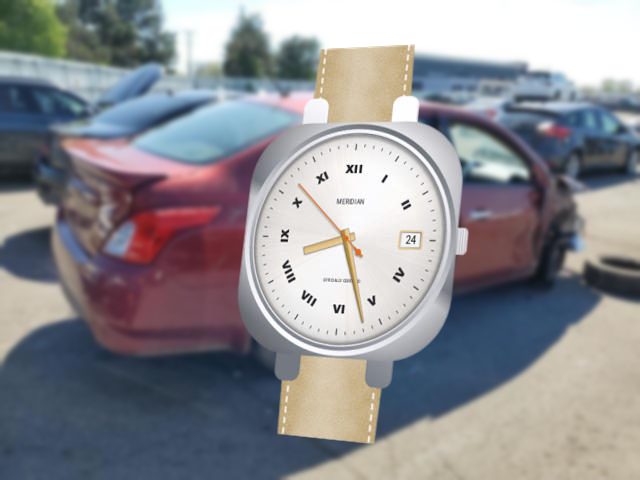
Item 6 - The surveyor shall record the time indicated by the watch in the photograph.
8:26:52
